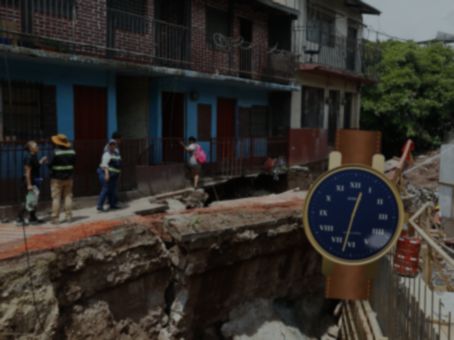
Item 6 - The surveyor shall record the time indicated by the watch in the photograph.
12:32
